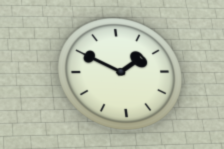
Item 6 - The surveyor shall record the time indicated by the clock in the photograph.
1:50
